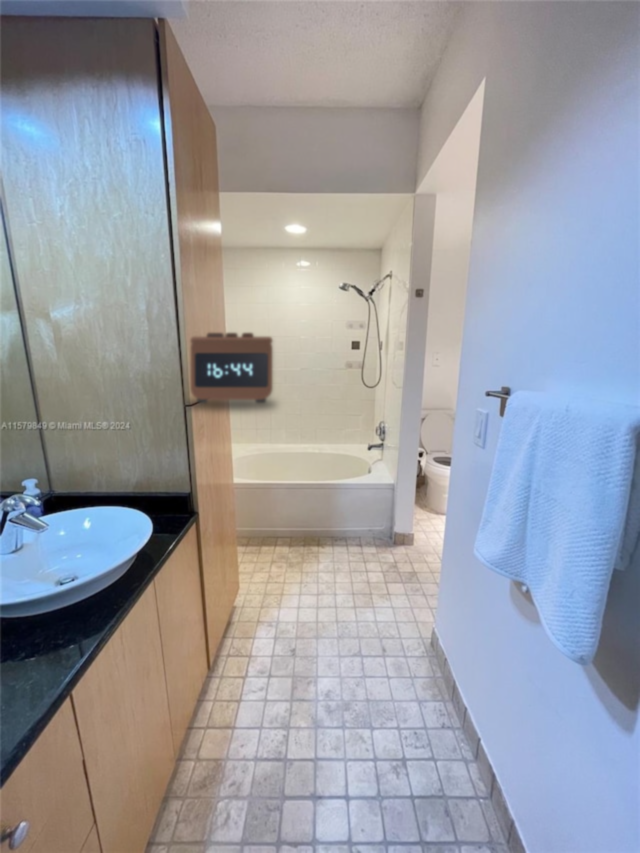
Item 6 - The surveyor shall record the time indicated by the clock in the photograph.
16:44
